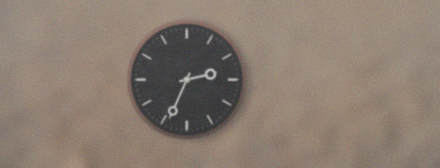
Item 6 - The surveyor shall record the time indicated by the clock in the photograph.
2:34
